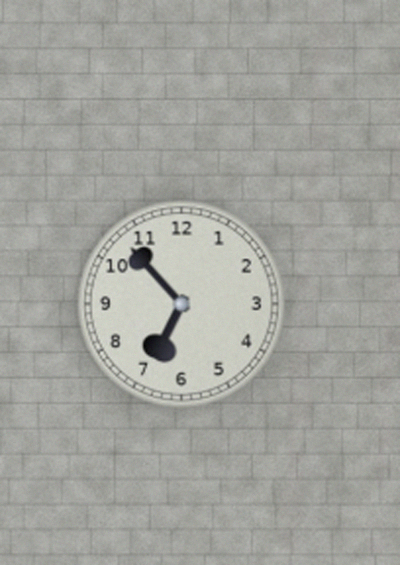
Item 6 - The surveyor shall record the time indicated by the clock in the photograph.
6:53
